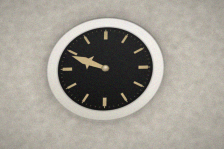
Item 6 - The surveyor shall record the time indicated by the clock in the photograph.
9:49
